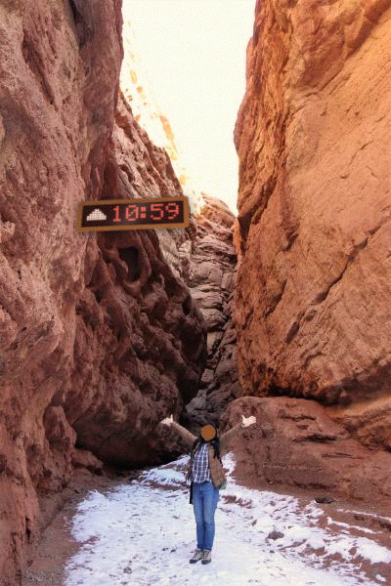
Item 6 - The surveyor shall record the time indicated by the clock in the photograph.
10:59
